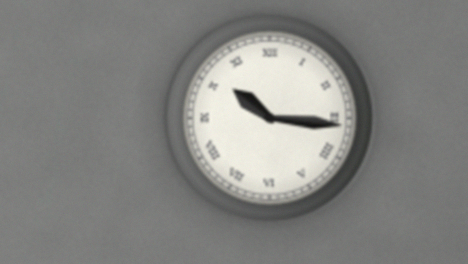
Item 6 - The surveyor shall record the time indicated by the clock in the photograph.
10:16
